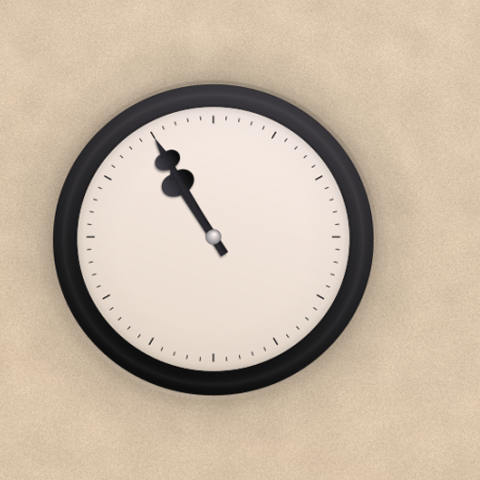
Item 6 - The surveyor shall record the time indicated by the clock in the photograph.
10:55
